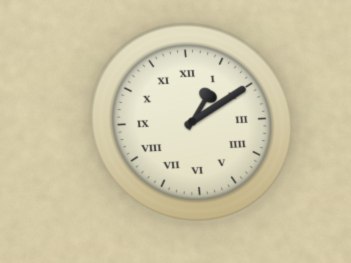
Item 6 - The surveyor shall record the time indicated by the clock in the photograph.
1:10
